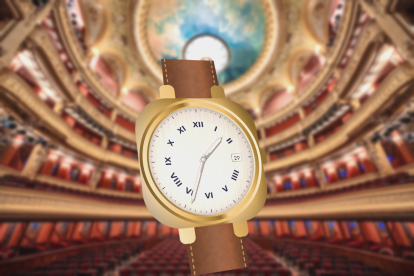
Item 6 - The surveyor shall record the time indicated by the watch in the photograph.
1:34
